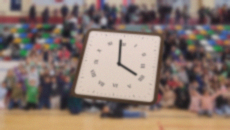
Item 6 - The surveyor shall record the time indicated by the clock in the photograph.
3:59
